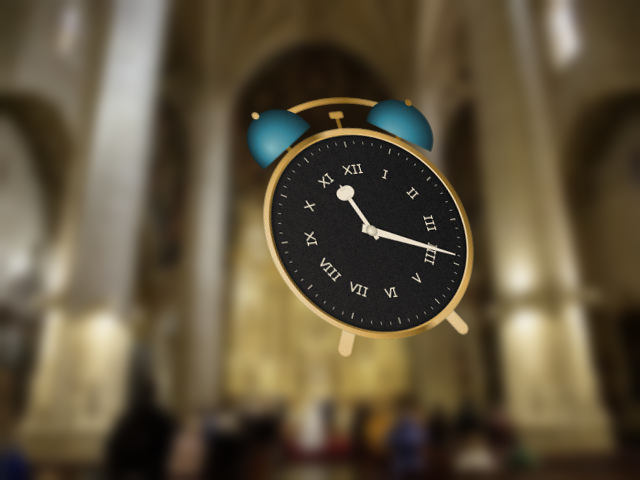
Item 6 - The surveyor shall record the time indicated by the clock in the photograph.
11:19
